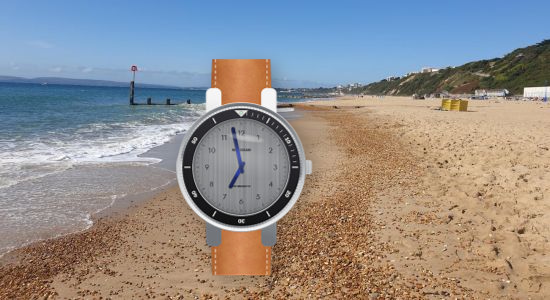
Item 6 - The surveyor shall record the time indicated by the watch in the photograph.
6:58
